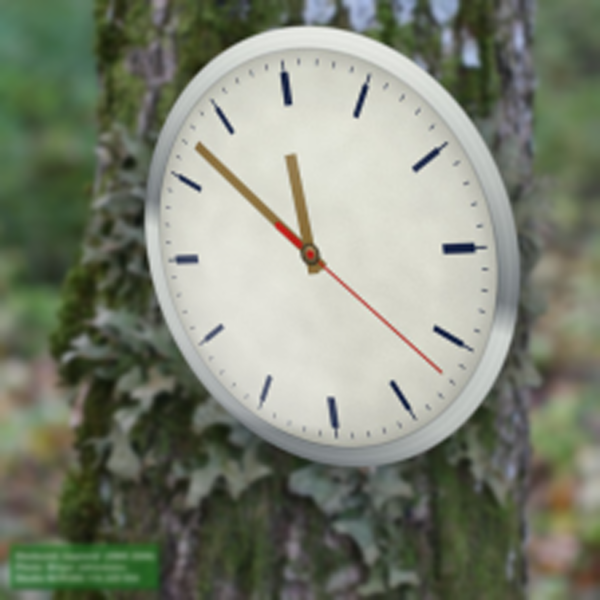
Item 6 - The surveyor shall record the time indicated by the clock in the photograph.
11:52:22
